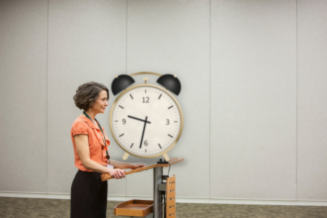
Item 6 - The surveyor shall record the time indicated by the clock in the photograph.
9:32
